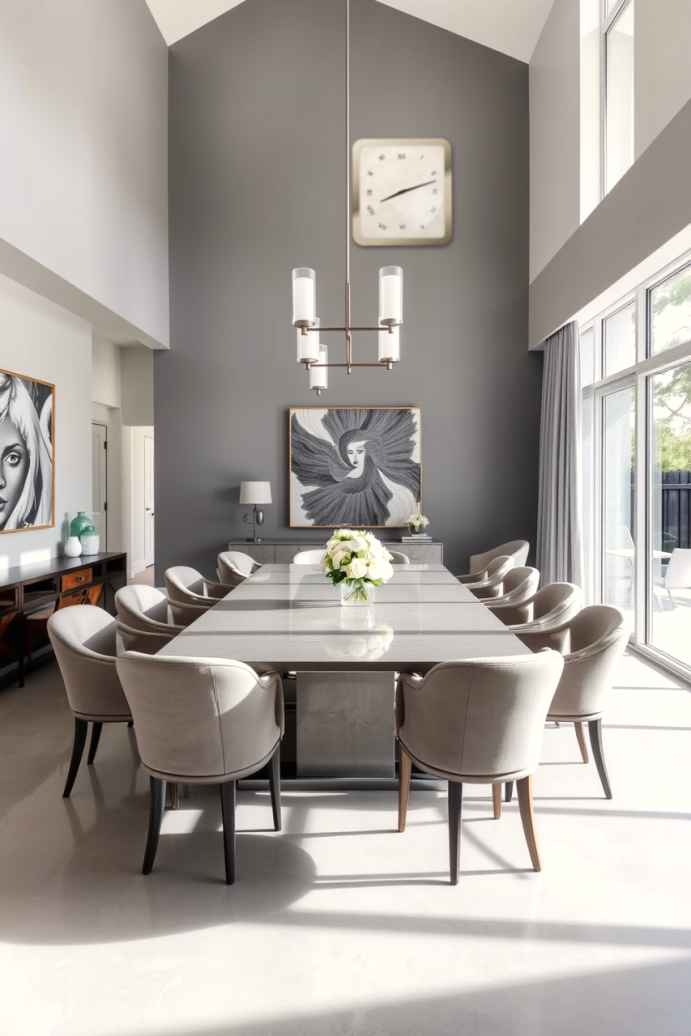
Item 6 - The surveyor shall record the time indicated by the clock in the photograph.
8:12
